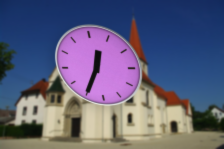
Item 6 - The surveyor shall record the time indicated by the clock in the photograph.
12:35
